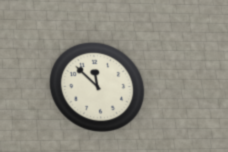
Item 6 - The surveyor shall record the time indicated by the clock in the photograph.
11:53
